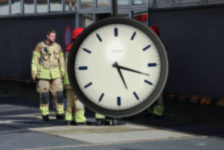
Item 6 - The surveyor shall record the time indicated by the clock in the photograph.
5:18
